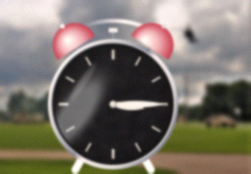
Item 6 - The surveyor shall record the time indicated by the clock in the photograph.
3:15
